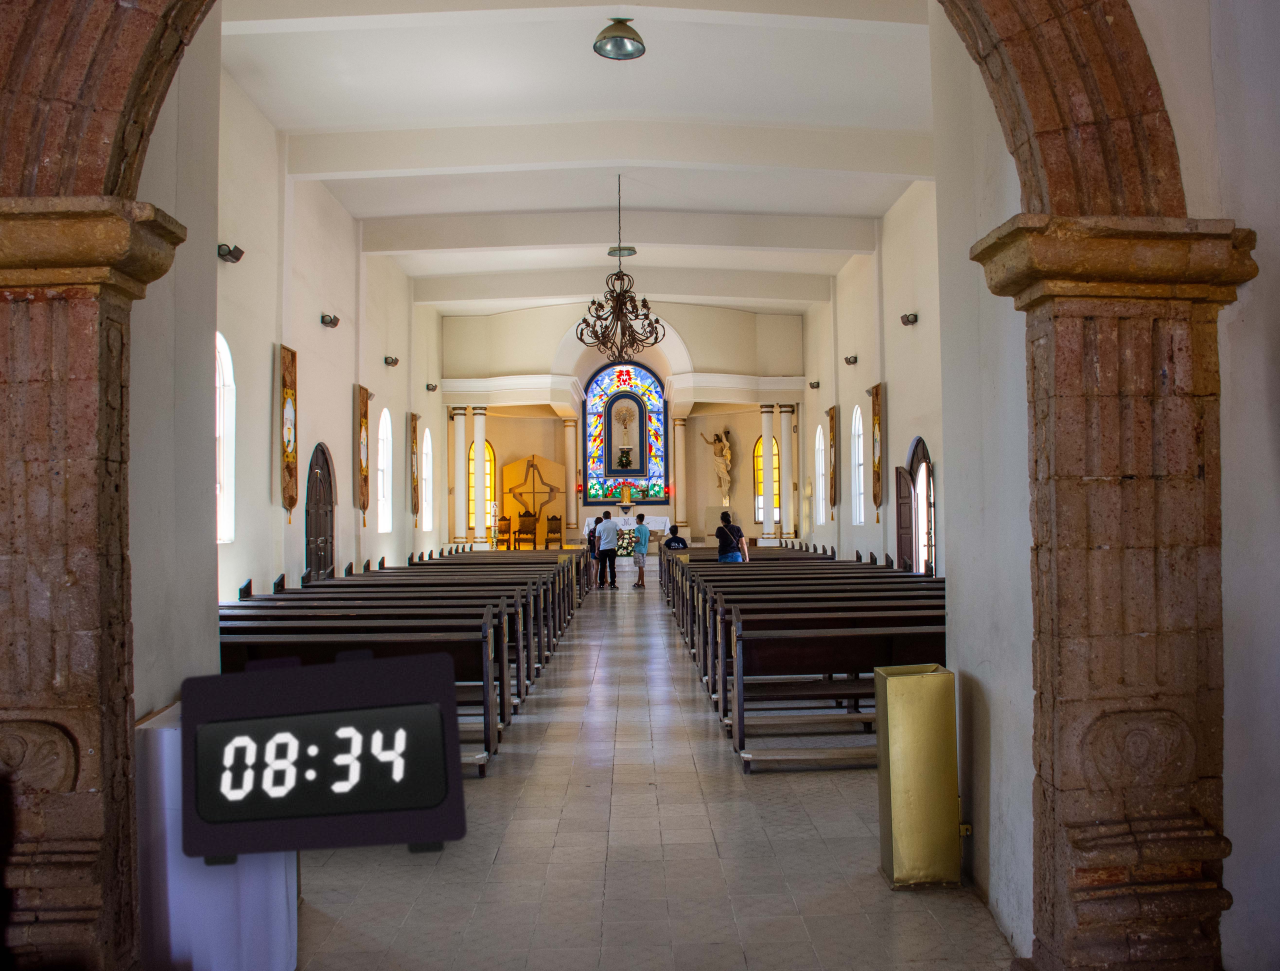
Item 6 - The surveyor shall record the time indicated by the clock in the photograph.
8:34
